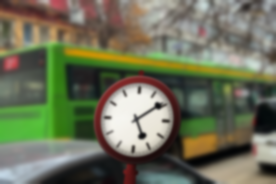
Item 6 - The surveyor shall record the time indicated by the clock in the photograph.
5:09
